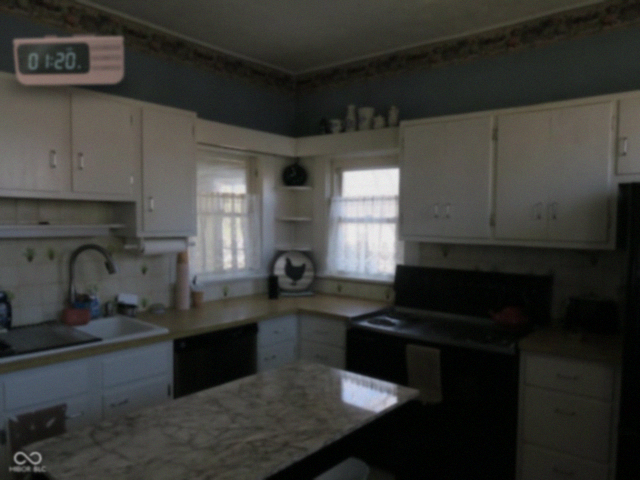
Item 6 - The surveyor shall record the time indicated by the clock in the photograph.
1:20
